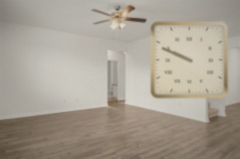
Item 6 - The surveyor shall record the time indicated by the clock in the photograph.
9:49
